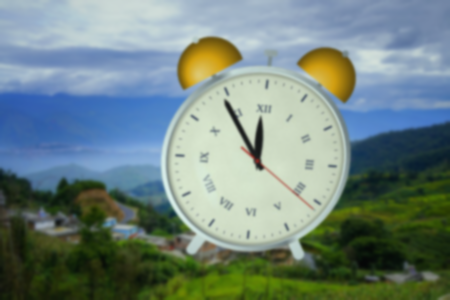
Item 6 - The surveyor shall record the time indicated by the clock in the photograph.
11:54:21
